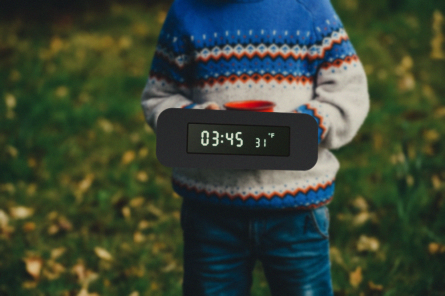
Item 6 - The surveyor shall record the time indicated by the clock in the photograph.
3:45
